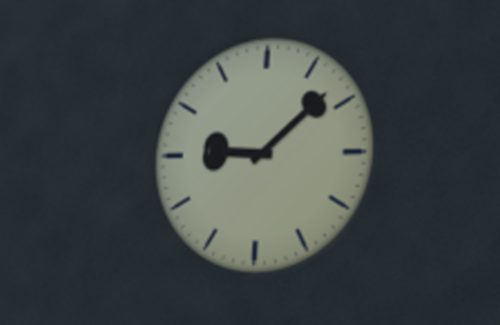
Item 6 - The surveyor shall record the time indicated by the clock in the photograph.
9:08
